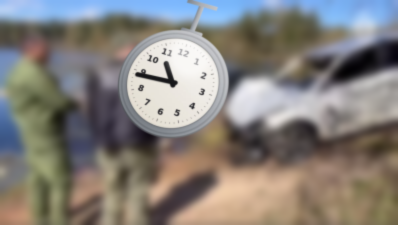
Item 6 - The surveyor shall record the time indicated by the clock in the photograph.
10:44
